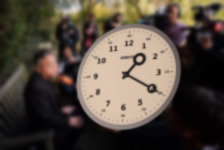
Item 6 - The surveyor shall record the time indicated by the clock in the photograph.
1:20
